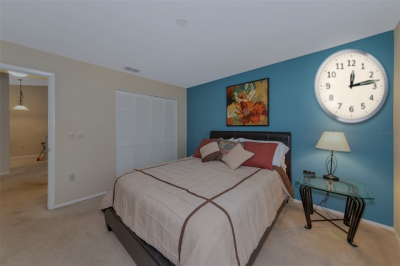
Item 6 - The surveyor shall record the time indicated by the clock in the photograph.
12:13
